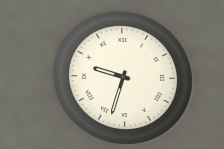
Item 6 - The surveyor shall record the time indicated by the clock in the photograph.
9:33
